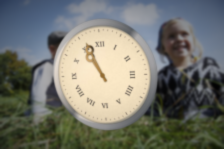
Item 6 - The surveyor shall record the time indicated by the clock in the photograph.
10:56
